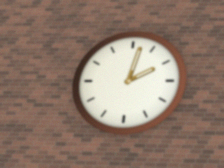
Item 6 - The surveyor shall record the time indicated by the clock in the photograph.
2:02
